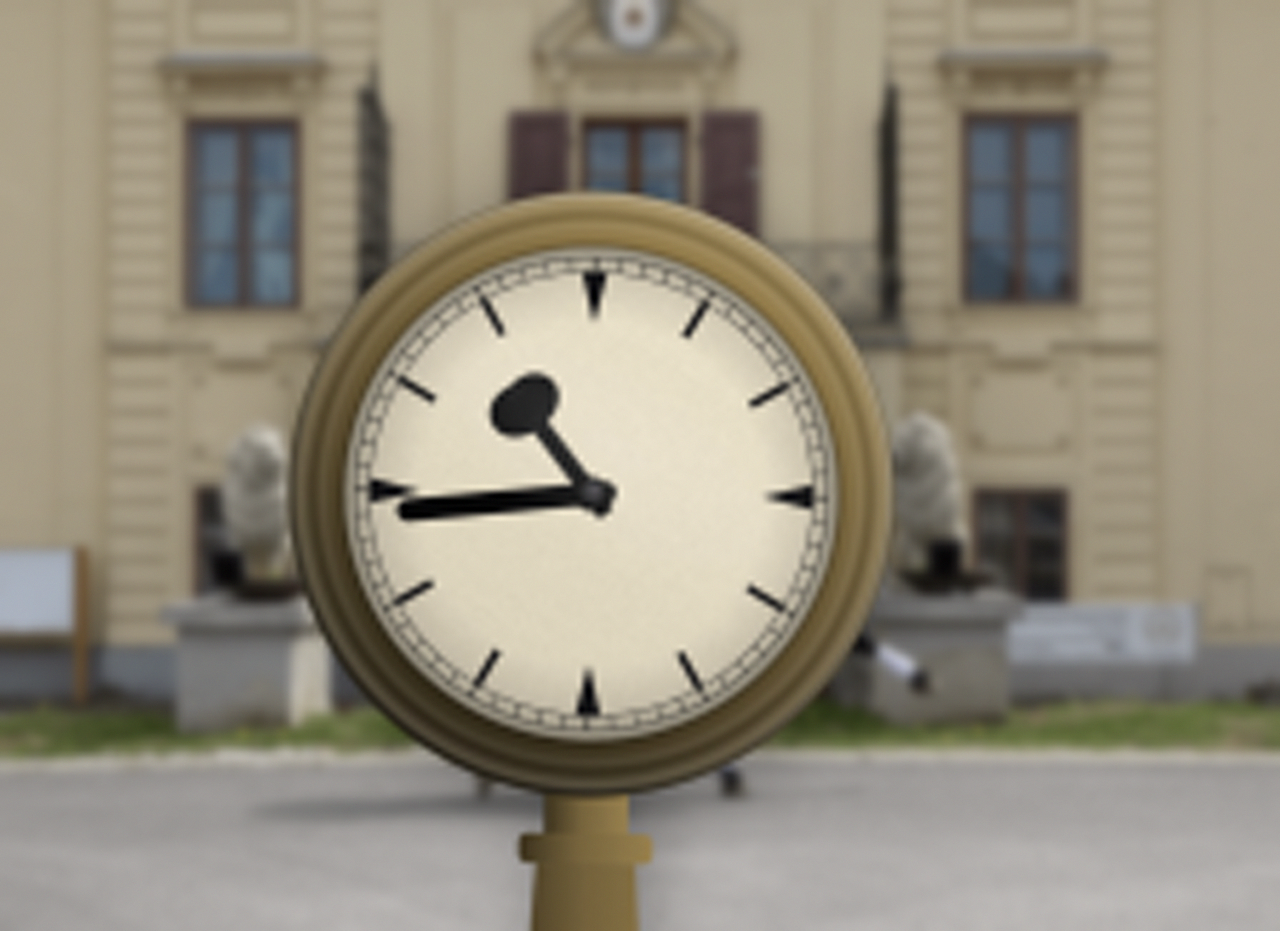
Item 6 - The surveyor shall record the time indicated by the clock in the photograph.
10:44
